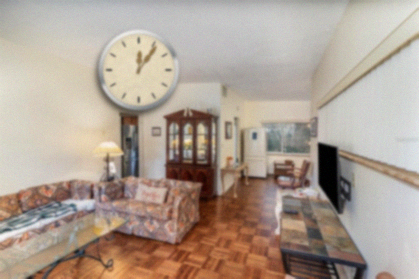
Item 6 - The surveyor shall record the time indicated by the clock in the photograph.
12:06
